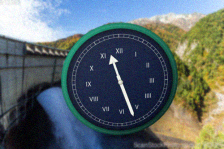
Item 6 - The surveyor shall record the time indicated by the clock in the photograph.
11:27
